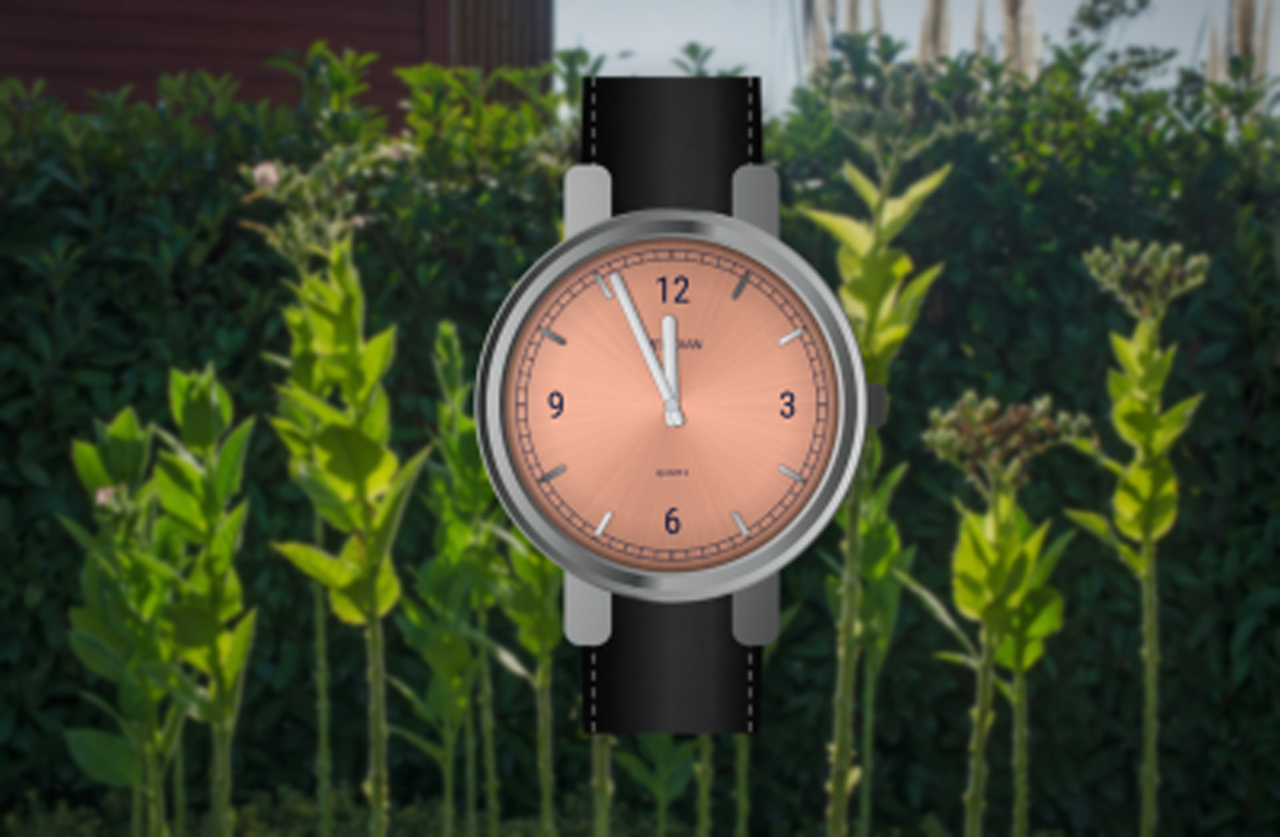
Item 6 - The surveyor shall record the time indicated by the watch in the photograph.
11:56
